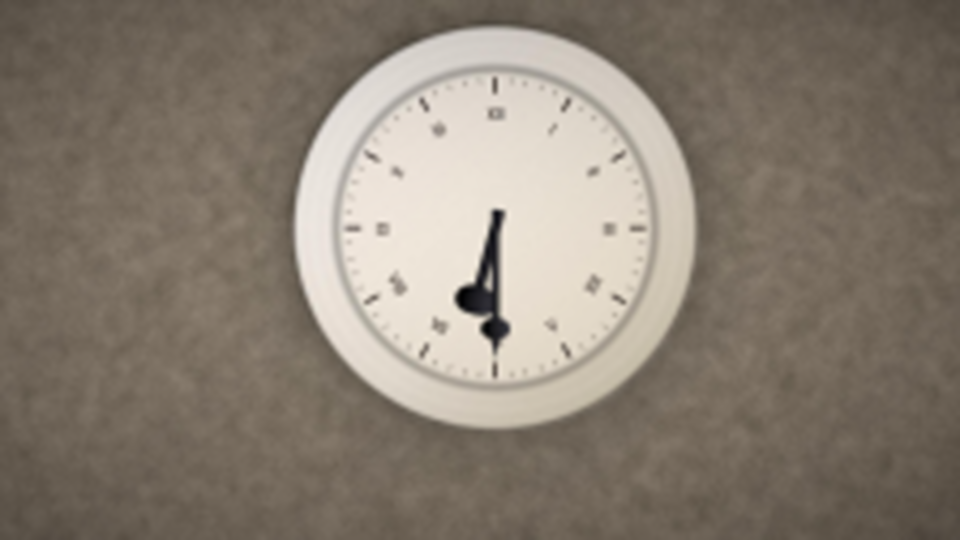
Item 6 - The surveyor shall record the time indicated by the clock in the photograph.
6:30
